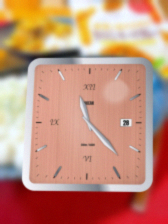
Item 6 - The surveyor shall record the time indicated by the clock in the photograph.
11:23
